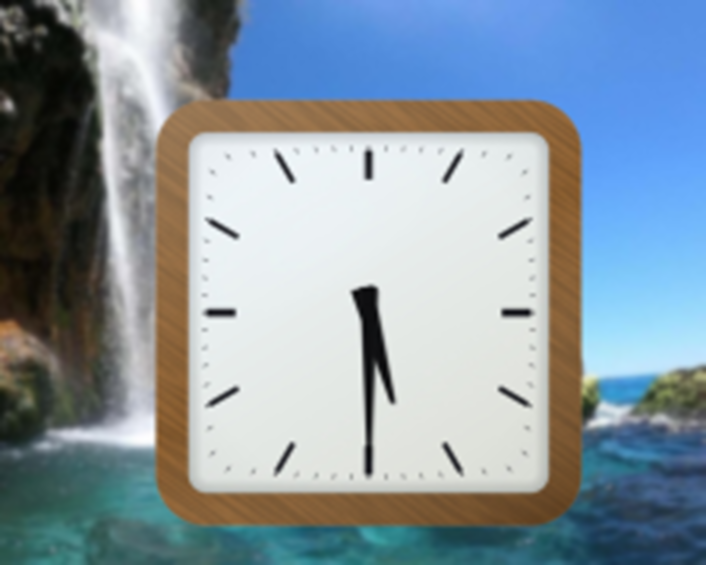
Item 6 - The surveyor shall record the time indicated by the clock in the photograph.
5:30
